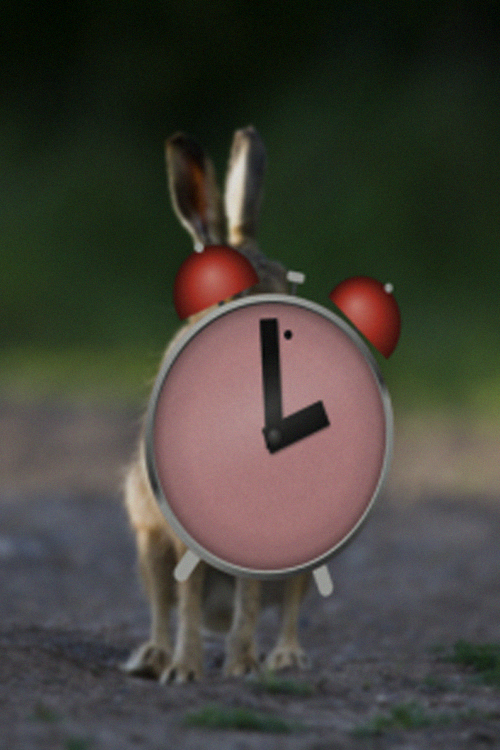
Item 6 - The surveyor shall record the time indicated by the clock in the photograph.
1:58
